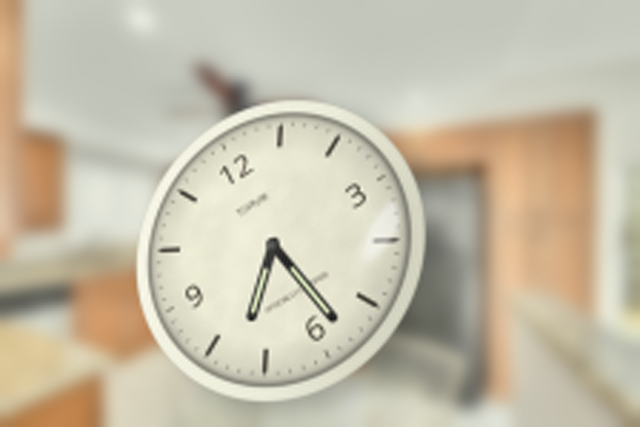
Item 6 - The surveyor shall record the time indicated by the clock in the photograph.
7:28
